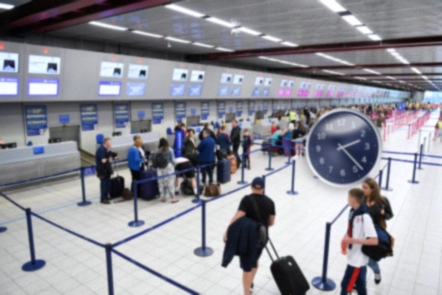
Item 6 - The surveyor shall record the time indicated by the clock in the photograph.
2:23
